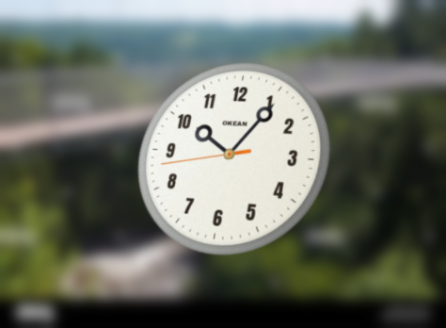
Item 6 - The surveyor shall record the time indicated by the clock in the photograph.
10:05:43
